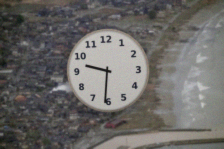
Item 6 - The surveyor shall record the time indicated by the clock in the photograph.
9:31
